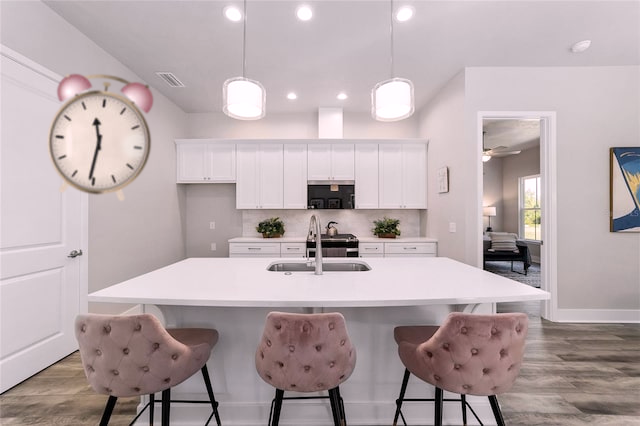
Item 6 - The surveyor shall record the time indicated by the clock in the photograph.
11:31
